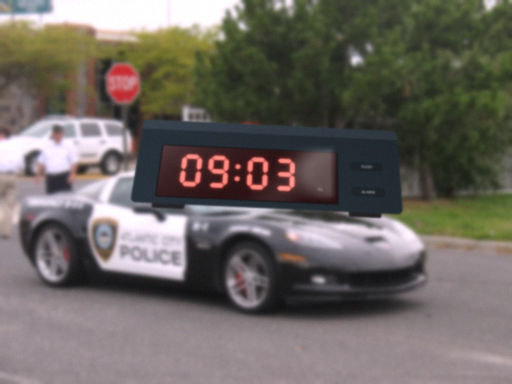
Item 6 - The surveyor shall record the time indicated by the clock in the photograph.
9:03
